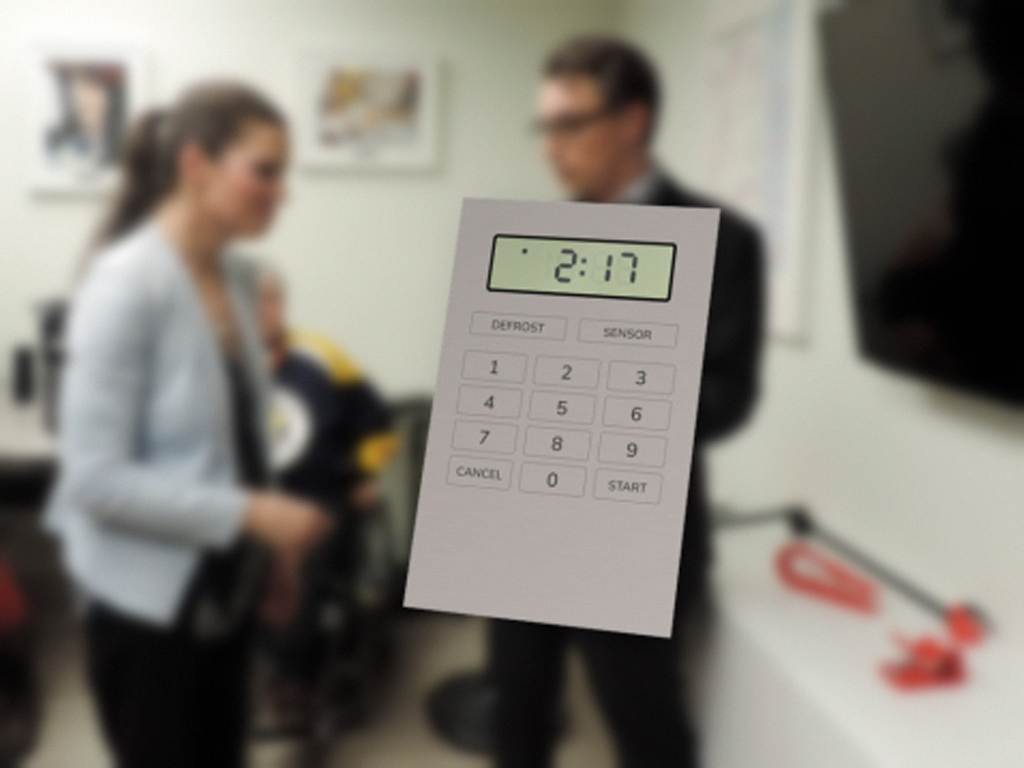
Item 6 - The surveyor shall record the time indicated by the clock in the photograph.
2:17
